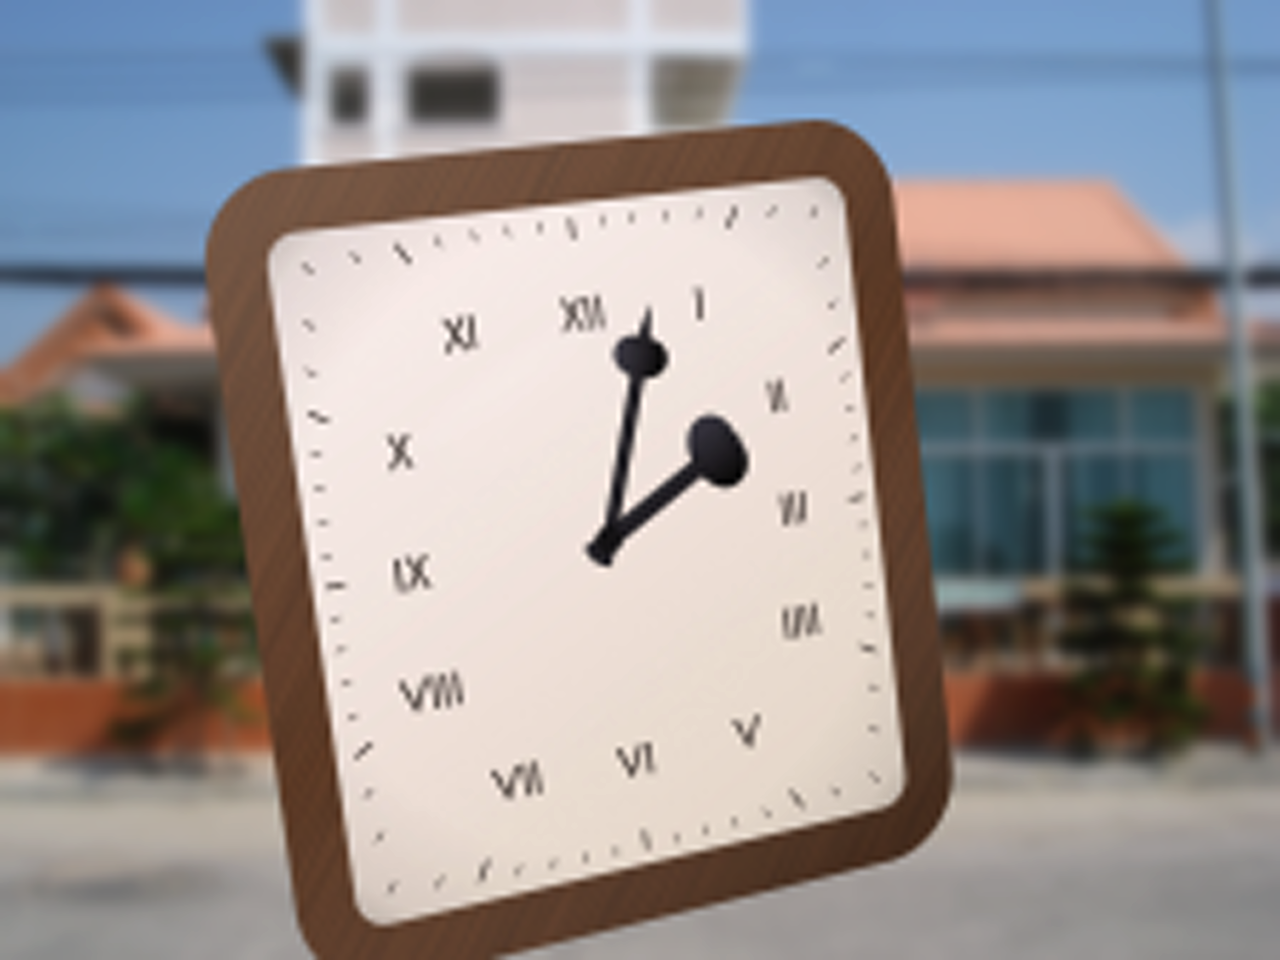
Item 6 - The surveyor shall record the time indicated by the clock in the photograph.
2:03
